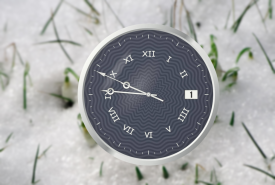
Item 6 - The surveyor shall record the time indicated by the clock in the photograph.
9:45:49
